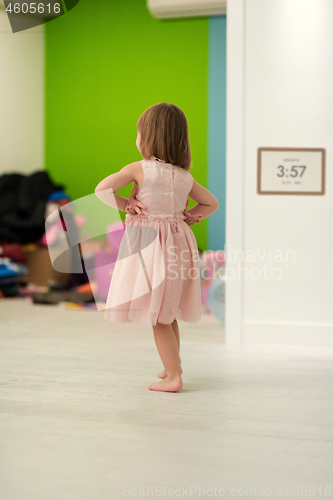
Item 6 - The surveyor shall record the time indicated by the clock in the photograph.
3:57
